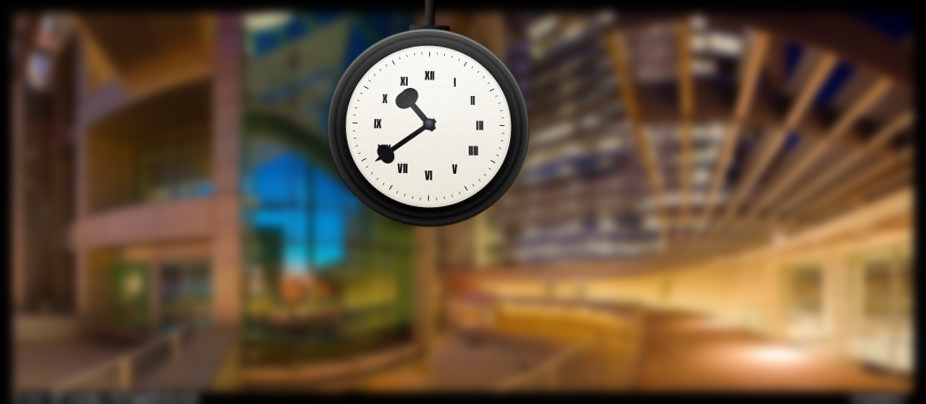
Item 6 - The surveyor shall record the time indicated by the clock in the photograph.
10:39
